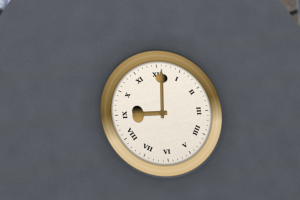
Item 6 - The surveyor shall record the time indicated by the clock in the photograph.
9:01
